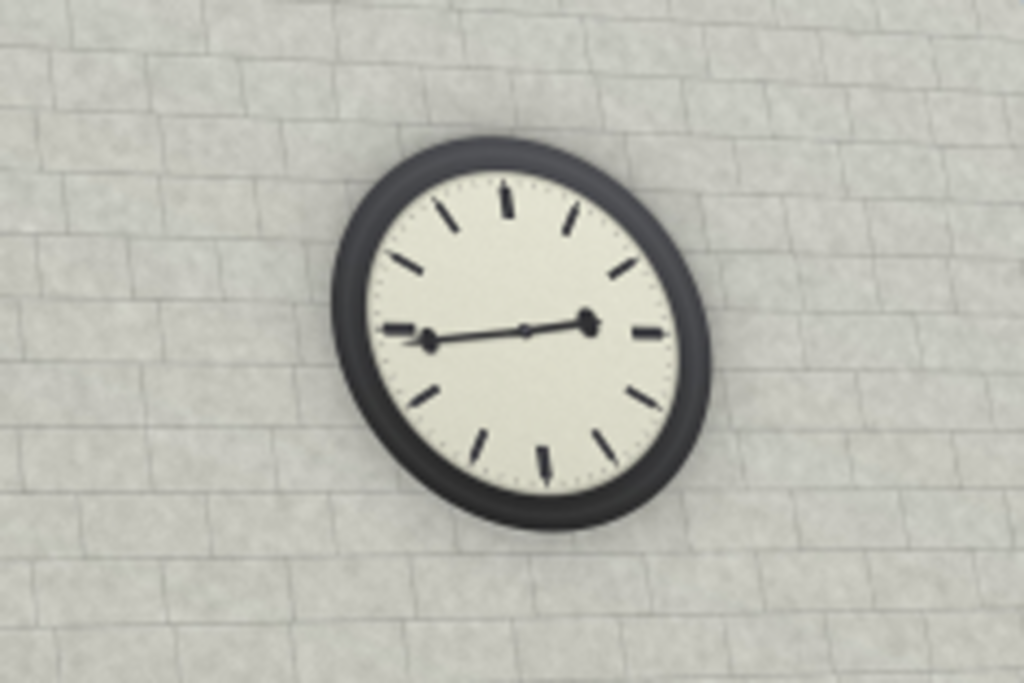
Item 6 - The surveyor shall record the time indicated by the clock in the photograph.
2:44
